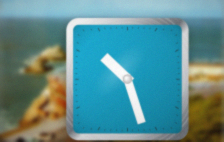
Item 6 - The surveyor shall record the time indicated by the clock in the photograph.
10:27
